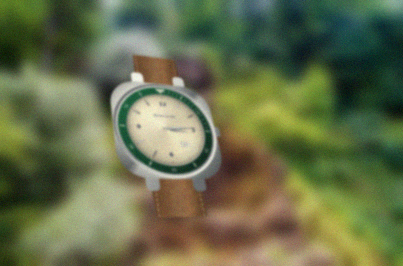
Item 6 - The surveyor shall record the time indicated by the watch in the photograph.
3:14
